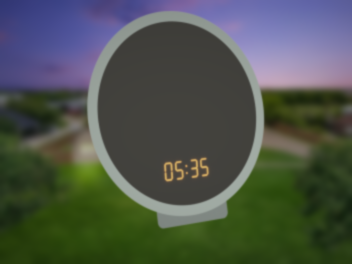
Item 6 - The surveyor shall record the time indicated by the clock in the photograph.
5:35
